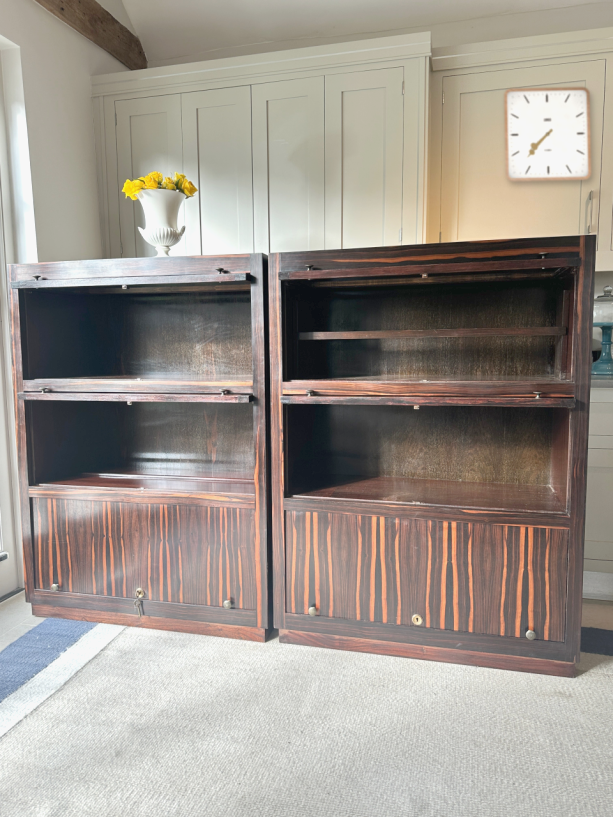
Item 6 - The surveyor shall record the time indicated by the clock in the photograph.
7:37
